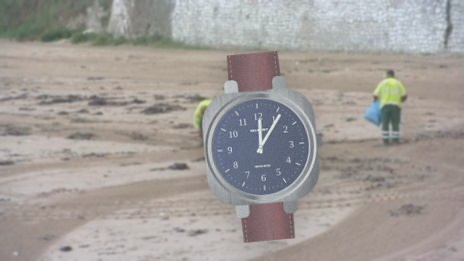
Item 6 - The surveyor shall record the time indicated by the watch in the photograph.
12:06
